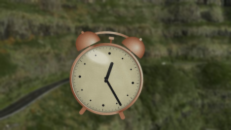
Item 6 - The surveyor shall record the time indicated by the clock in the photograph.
12:24
